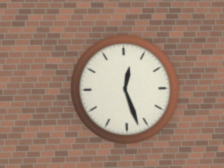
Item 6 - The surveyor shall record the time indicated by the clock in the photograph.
12:27
